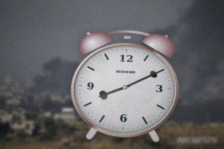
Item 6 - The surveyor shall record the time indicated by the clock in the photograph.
8:10
